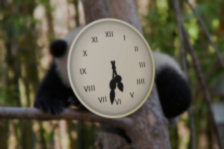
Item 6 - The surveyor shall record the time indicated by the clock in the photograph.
5:32
